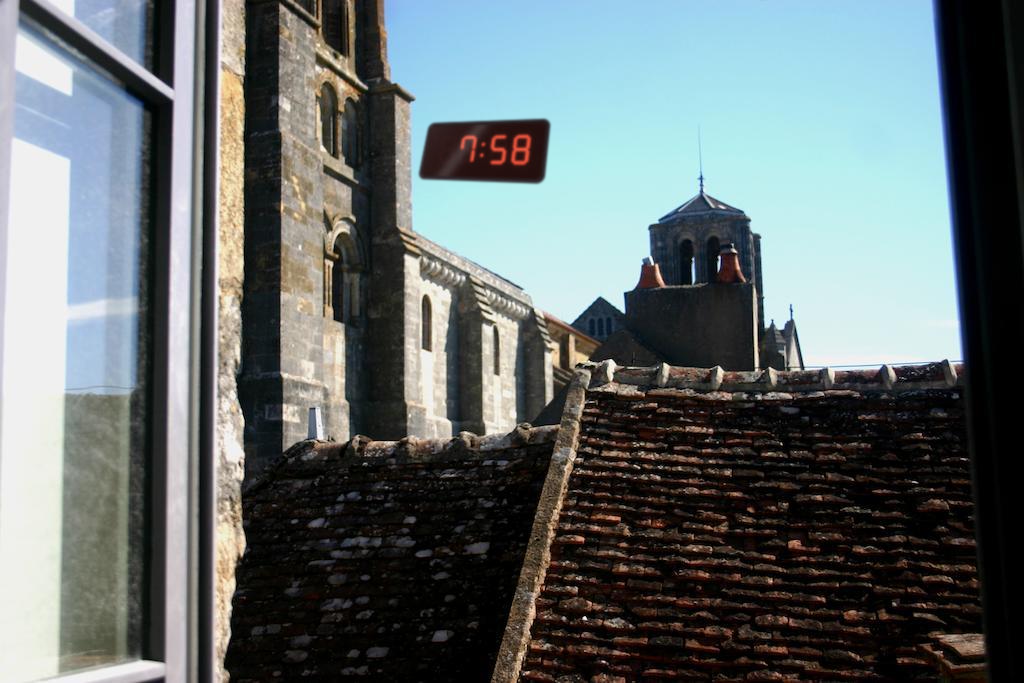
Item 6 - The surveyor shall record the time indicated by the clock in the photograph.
7:58
